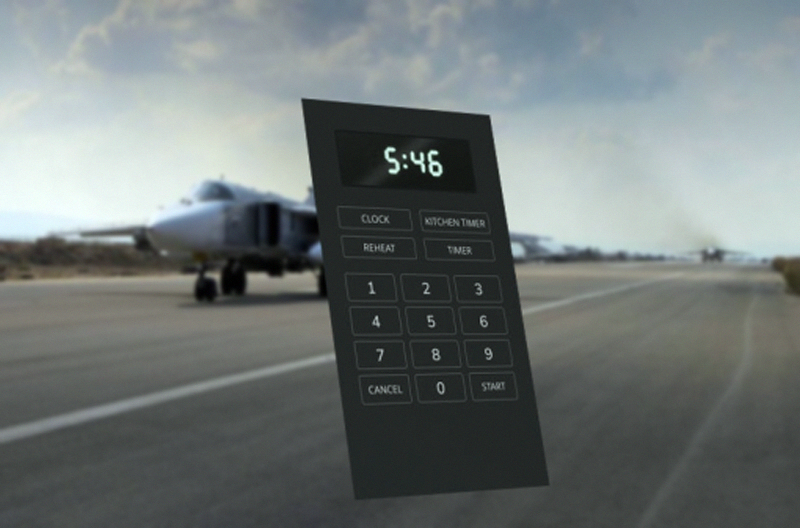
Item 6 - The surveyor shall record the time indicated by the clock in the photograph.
5:46
